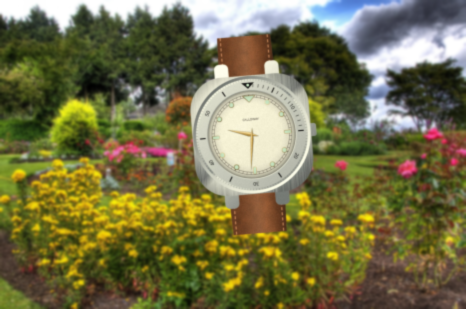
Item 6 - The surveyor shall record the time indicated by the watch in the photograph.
9:31
